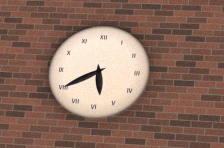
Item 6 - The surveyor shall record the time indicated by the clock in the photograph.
5:40
